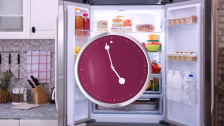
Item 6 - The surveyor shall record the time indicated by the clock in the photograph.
4:58
